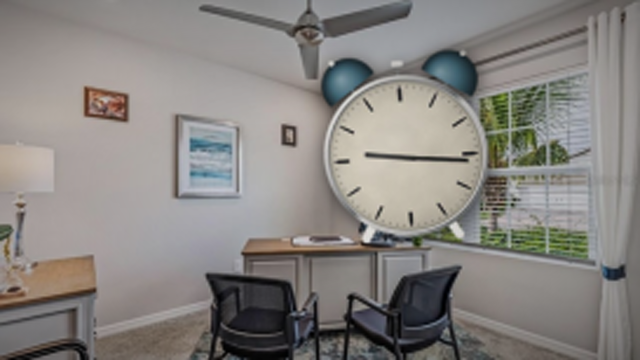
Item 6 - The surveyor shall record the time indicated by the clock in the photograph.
9:16
